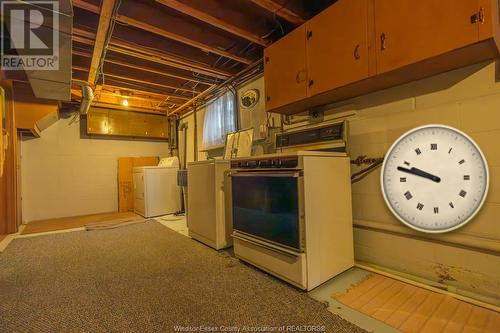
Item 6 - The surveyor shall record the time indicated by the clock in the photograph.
9:48
